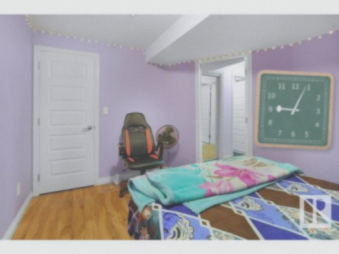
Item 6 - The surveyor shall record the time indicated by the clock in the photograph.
9:04
